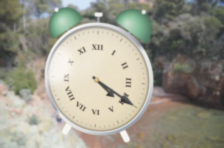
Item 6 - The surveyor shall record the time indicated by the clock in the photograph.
4:20
